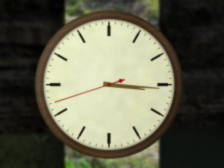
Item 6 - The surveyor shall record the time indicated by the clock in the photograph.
3:15:42
